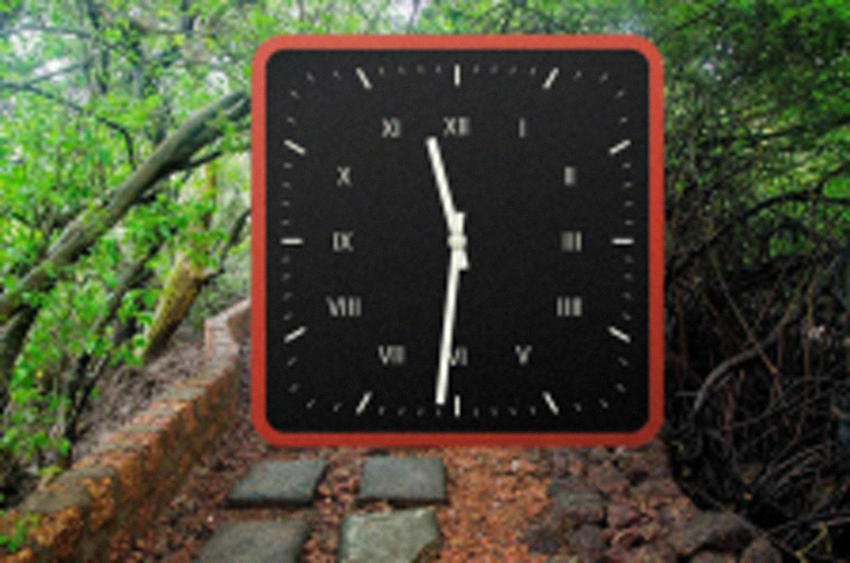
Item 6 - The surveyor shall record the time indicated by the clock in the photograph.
11:31
